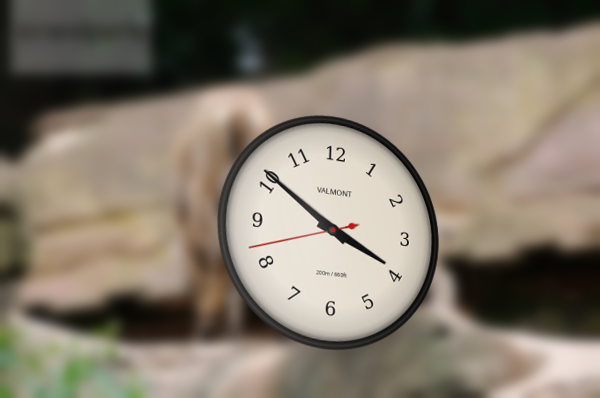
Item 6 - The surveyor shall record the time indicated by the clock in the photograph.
3:50:42
